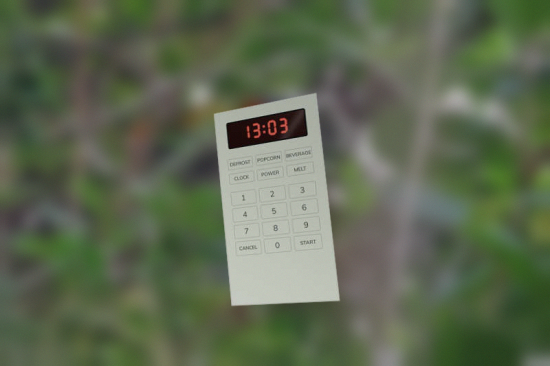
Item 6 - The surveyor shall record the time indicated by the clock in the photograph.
13:03
